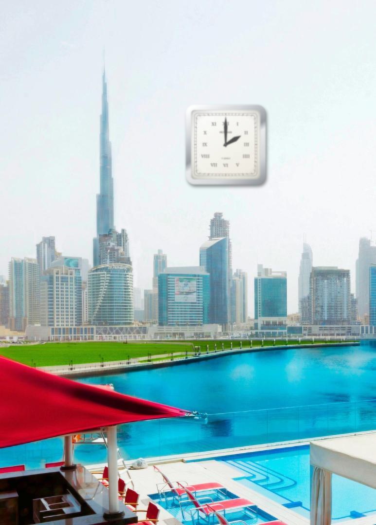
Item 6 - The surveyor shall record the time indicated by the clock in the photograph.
2:00
